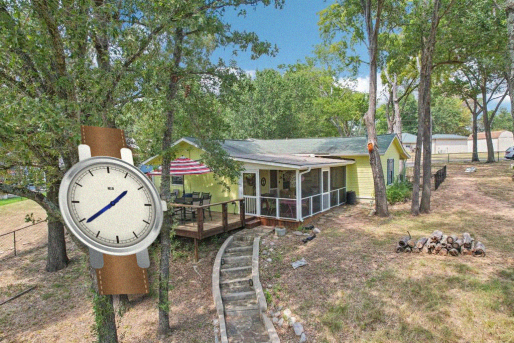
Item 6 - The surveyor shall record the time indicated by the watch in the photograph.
1:39
